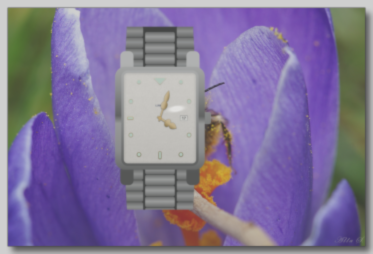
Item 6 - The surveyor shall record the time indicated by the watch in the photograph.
4:03
